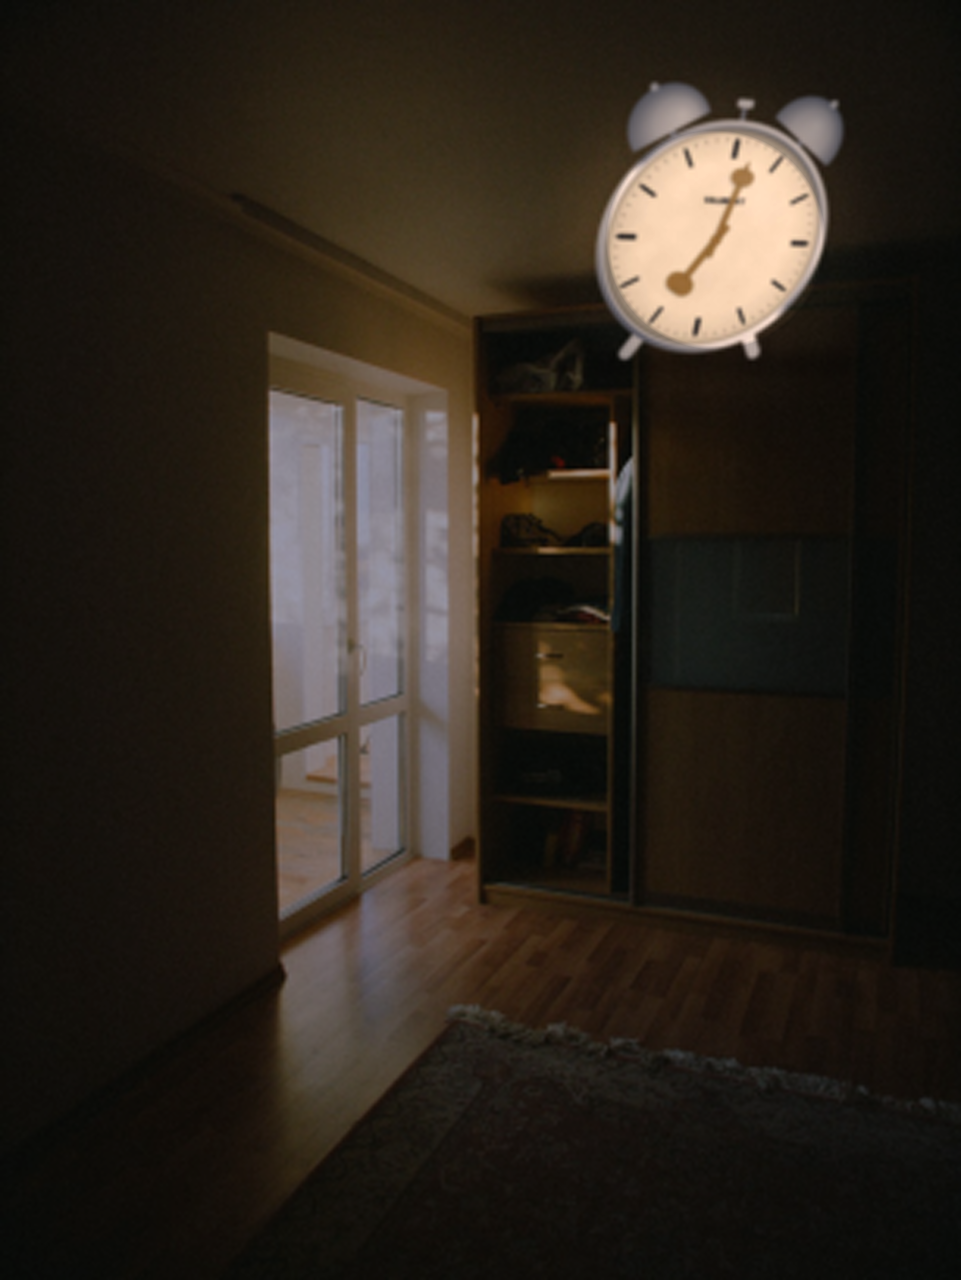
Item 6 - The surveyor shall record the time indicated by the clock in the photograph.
7:02
